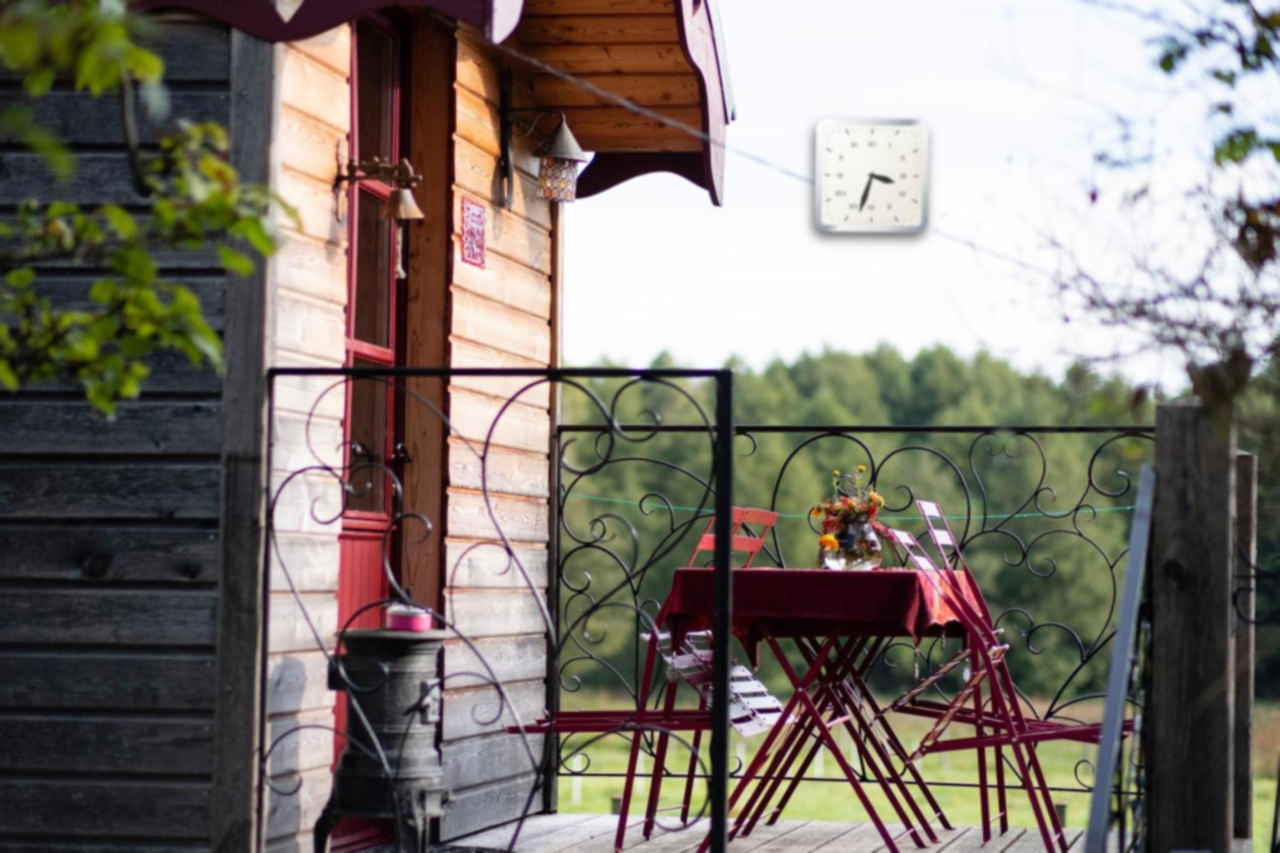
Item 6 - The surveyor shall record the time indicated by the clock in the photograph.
3:33
